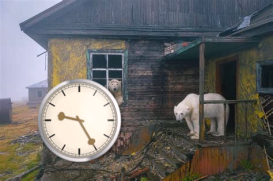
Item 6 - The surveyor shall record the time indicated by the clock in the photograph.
9:25
